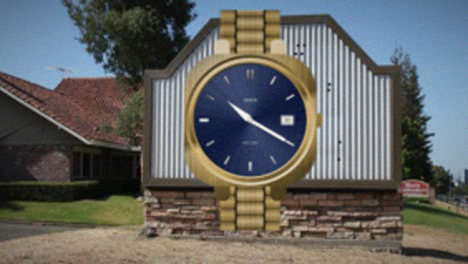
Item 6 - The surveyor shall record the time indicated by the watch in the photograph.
10:20
